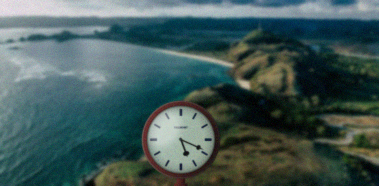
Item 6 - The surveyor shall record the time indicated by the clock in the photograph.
5:19
